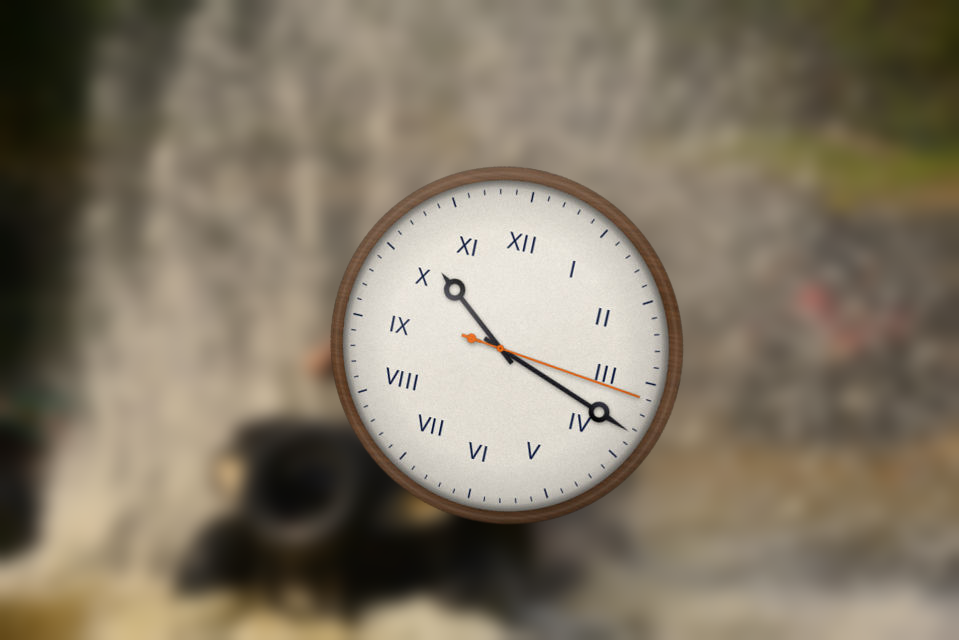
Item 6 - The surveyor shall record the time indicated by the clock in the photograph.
10:18:16
